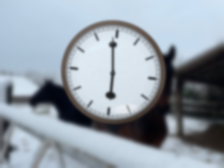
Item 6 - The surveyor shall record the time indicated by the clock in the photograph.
5:59
